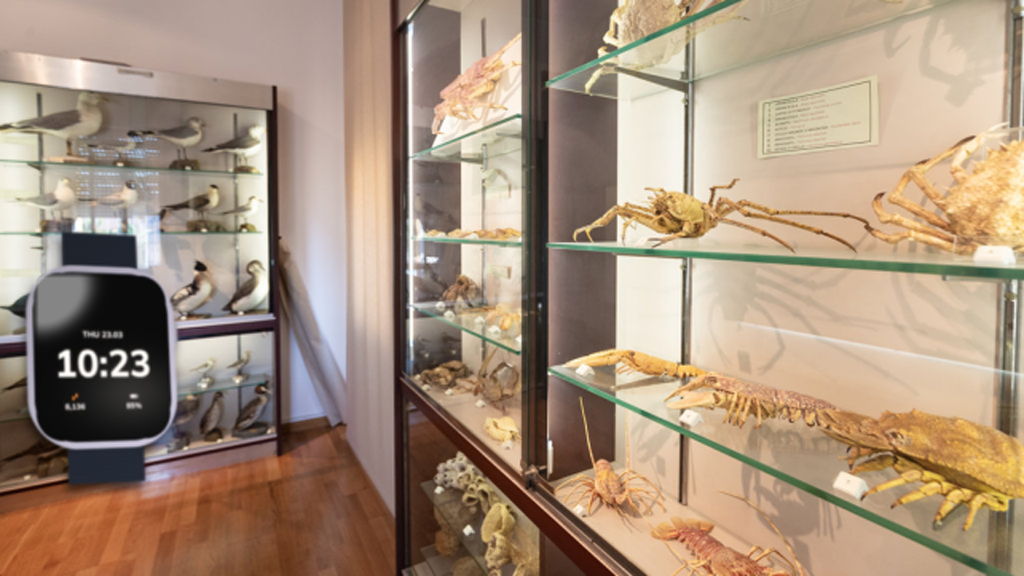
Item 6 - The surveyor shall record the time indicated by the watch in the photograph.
10:23
